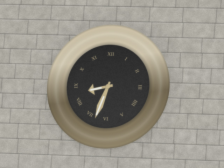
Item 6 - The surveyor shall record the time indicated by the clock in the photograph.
8:33
